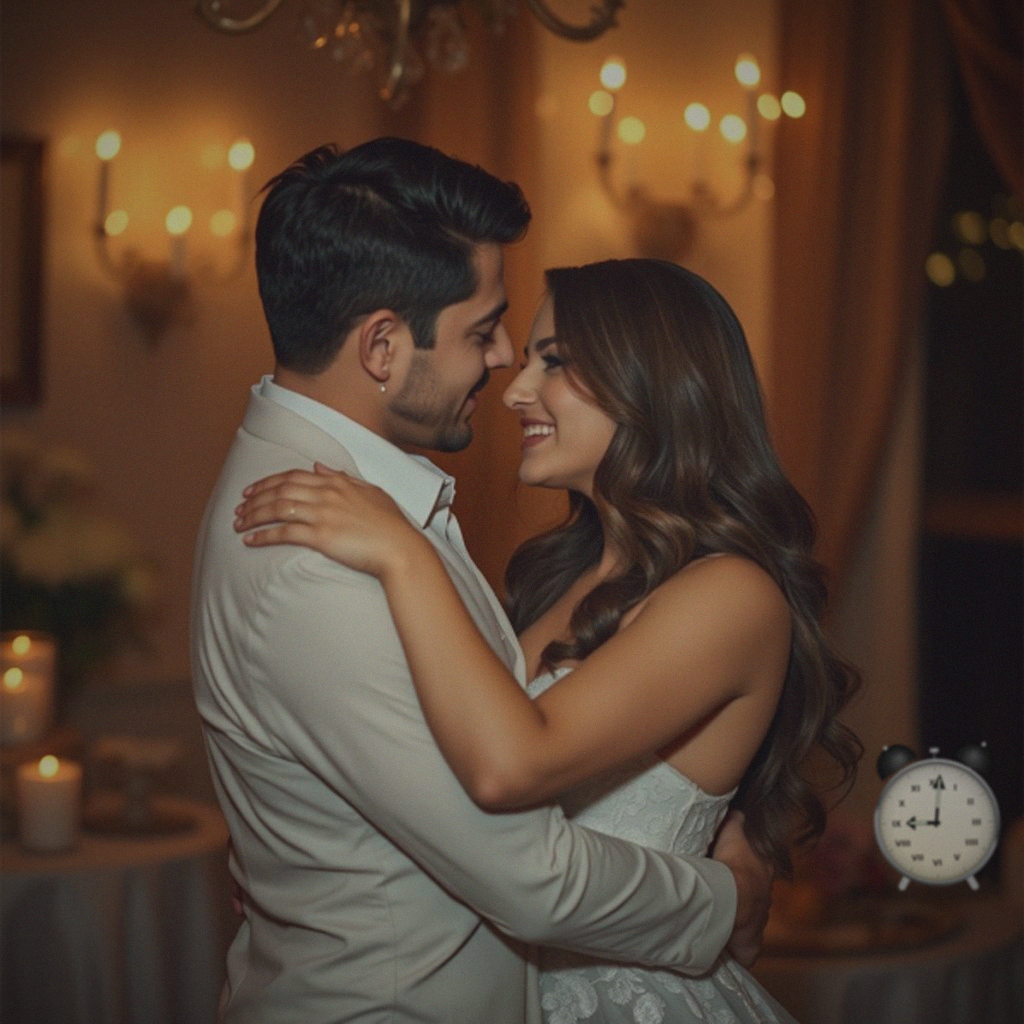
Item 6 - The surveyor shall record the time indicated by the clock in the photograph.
9:01
